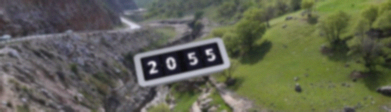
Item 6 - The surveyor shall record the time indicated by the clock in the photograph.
20:55
